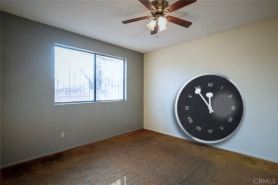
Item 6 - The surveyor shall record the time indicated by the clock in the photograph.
11:54
